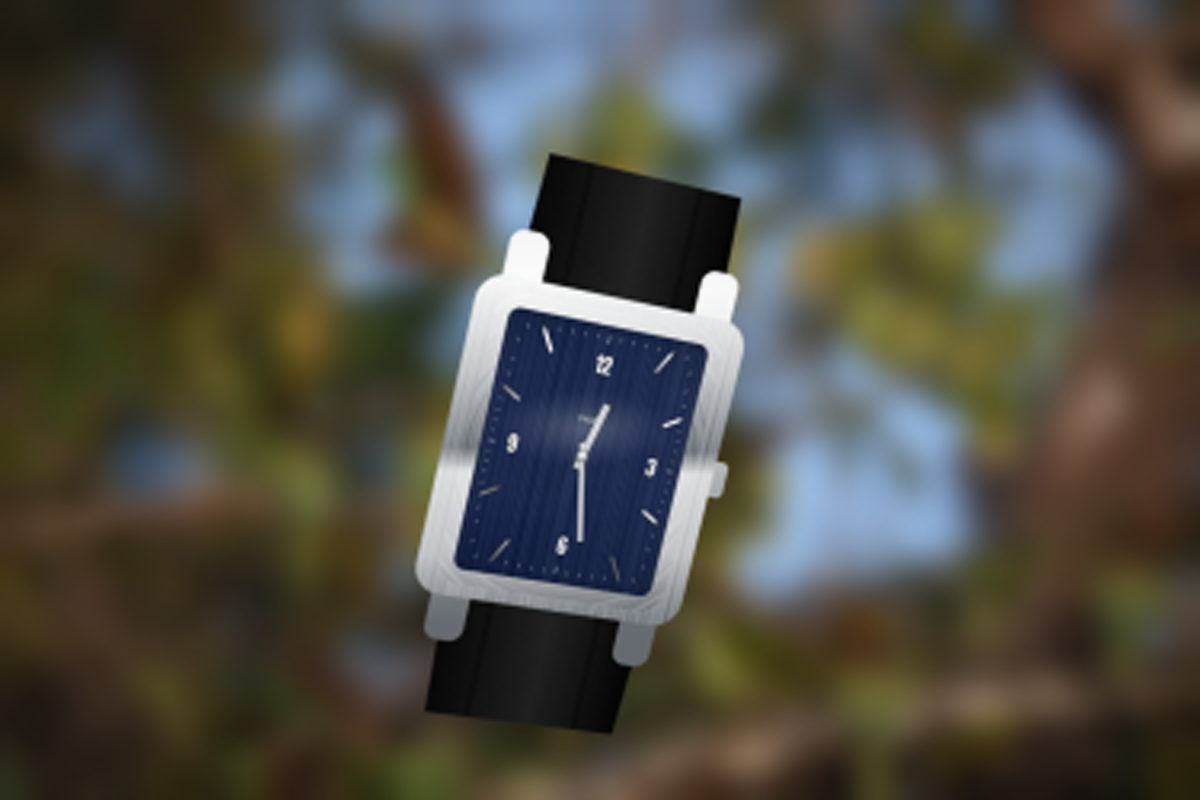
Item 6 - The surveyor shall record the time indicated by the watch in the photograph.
12:28
